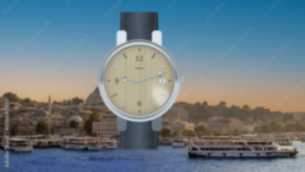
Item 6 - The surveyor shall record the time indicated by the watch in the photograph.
9:12
